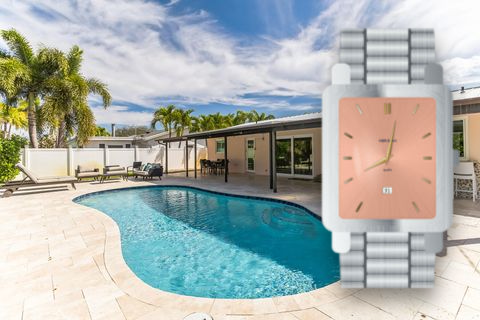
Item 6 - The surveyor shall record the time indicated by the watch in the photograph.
8:02
